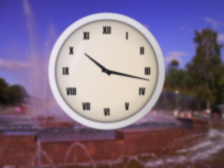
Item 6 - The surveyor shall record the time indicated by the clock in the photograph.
10:17
